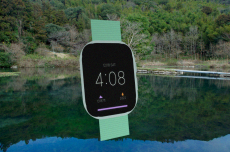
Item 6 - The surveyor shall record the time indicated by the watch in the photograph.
4:08
